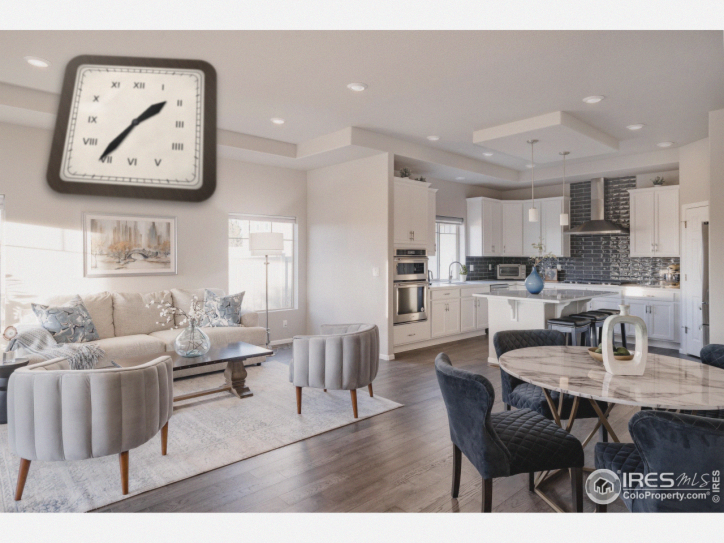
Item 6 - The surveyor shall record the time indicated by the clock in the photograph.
1:36
